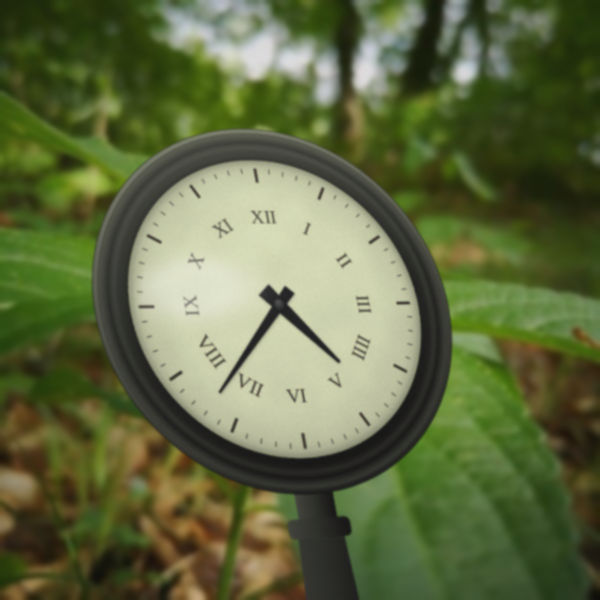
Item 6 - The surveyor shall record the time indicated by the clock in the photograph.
4:37
